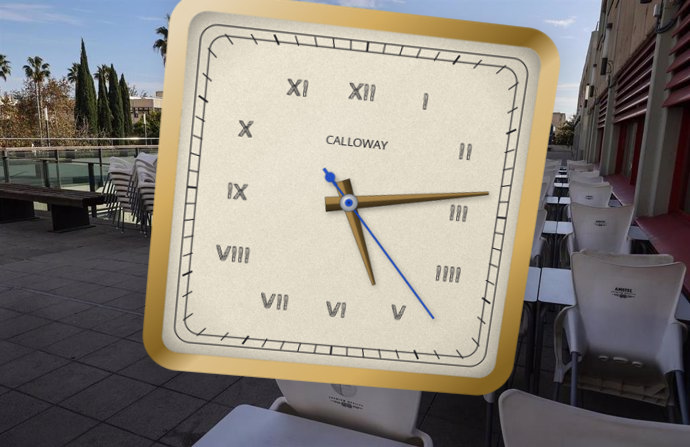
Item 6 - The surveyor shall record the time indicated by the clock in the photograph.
5:13:23
